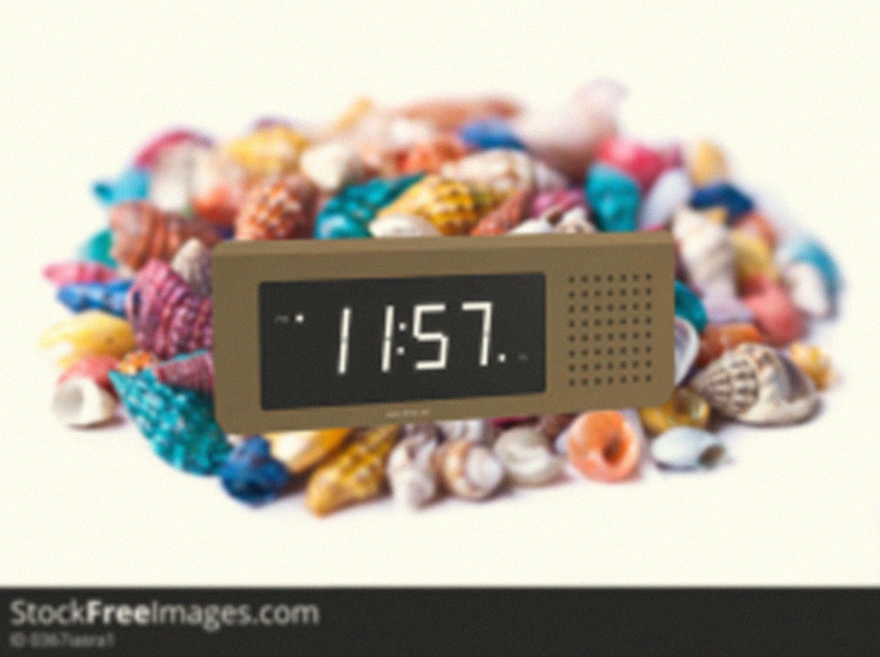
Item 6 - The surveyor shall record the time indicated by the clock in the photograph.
11:57
